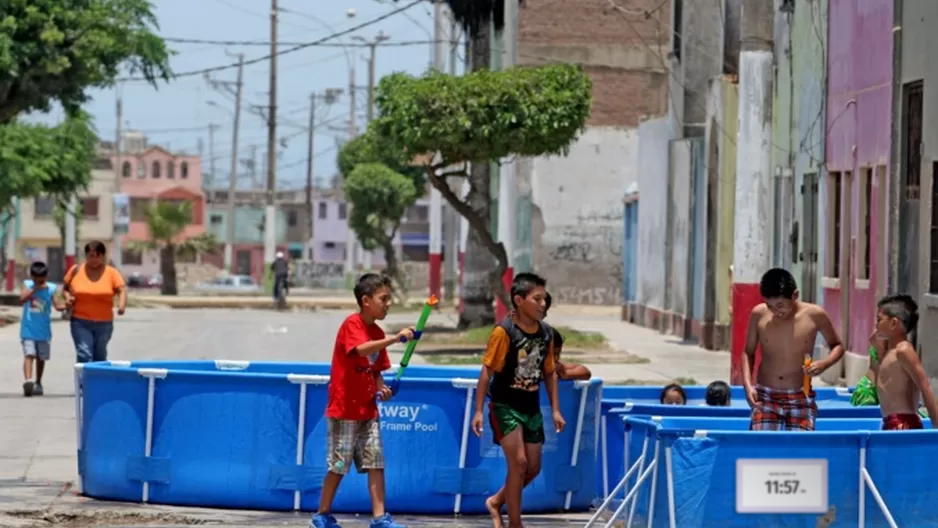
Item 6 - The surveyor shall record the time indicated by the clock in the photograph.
11:57
